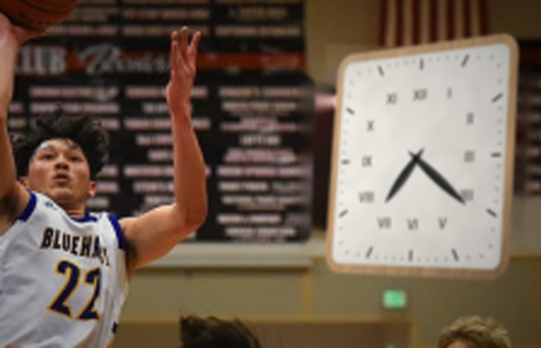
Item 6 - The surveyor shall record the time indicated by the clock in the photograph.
7:21
